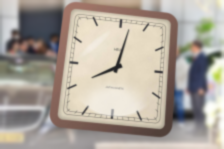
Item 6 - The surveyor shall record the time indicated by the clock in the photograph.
8:02
